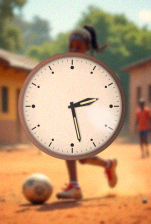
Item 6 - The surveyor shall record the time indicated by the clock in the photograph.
2:28
